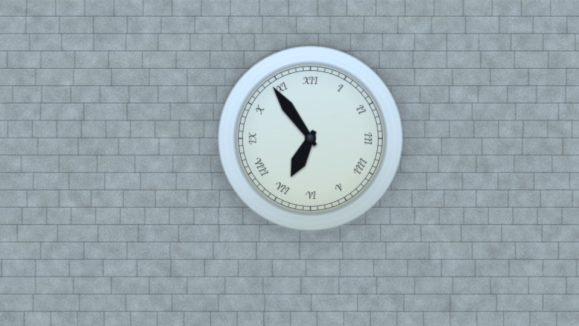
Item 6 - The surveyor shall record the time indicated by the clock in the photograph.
6:54
